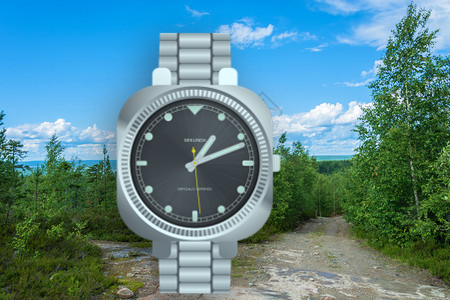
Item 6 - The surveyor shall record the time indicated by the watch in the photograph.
1:11:29
